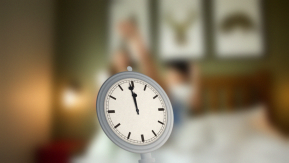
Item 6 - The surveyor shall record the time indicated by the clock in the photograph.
11:59
